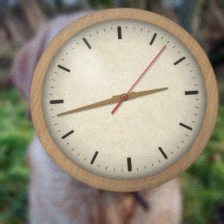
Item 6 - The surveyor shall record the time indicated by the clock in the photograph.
2:43:07
